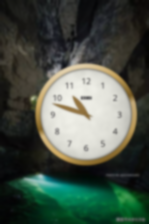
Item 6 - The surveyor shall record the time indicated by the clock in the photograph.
10:48
